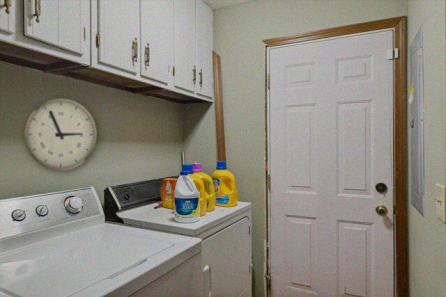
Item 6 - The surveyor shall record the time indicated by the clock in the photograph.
2:56
